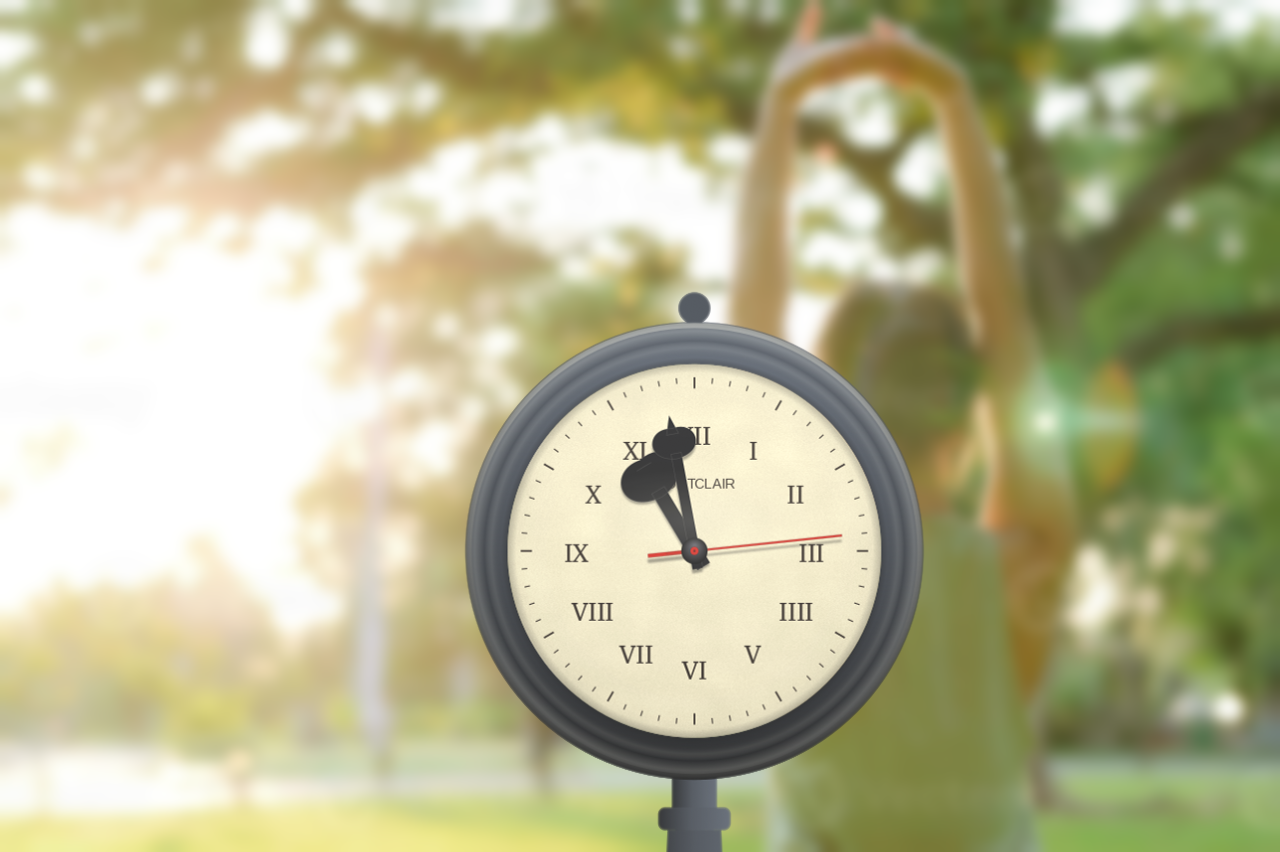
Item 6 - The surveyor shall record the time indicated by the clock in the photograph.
10:58:14
